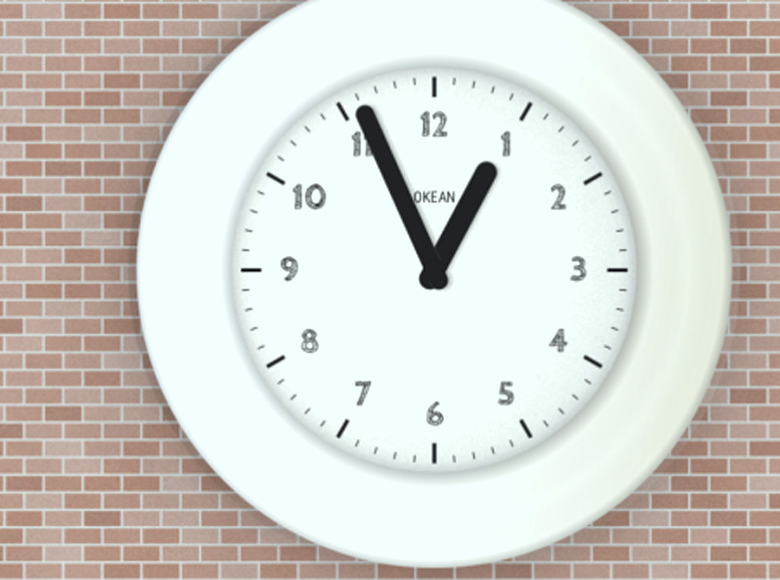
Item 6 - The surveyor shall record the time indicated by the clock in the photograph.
12:56
